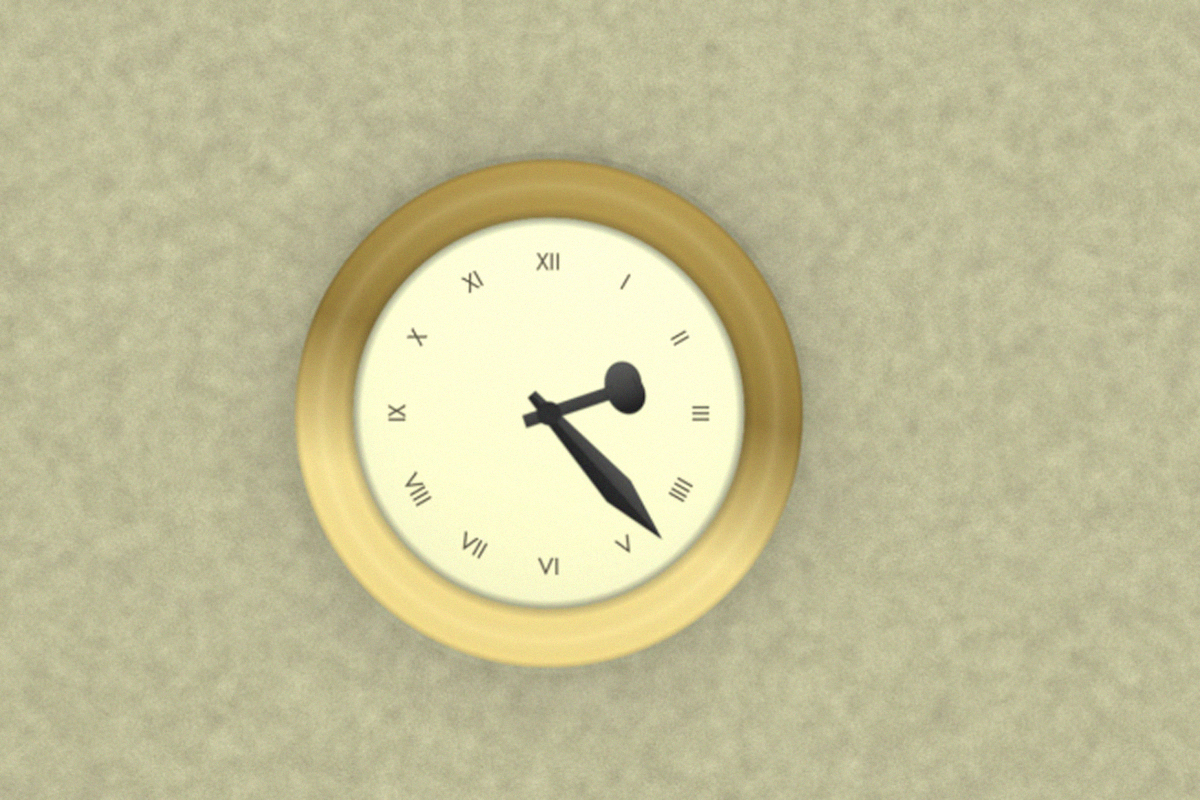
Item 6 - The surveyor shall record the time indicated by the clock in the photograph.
2:23
